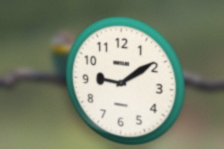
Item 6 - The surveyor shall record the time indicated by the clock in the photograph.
9:09
